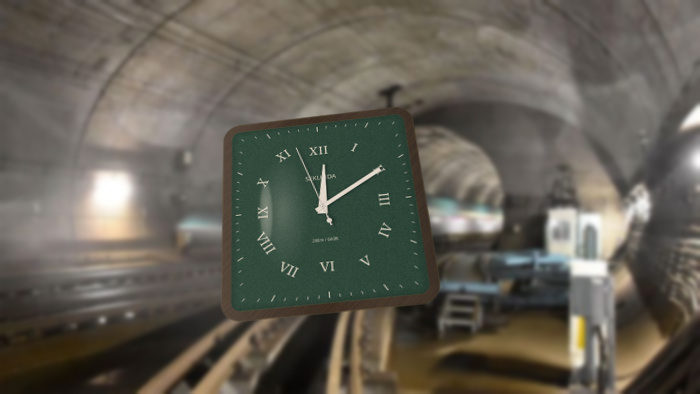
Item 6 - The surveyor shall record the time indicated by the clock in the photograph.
12:09:57
